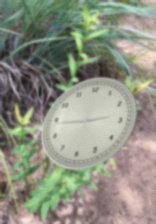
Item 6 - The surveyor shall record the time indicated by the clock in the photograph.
2:44
